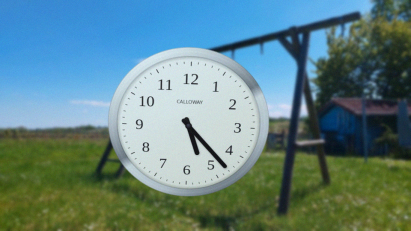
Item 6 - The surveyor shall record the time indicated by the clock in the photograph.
5:23
